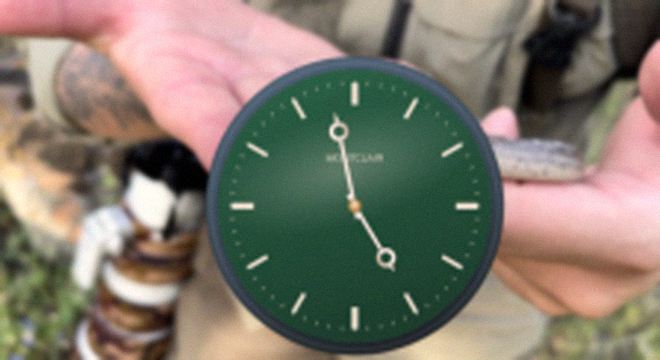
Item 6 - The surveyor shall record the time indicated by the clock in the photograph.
4:58
